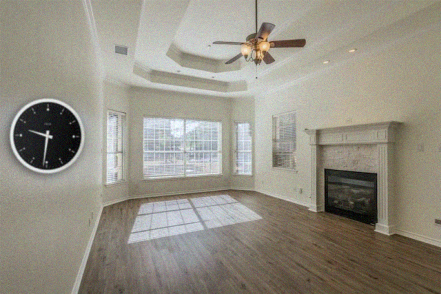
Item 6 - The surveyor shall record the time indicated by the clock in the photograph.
9:31
